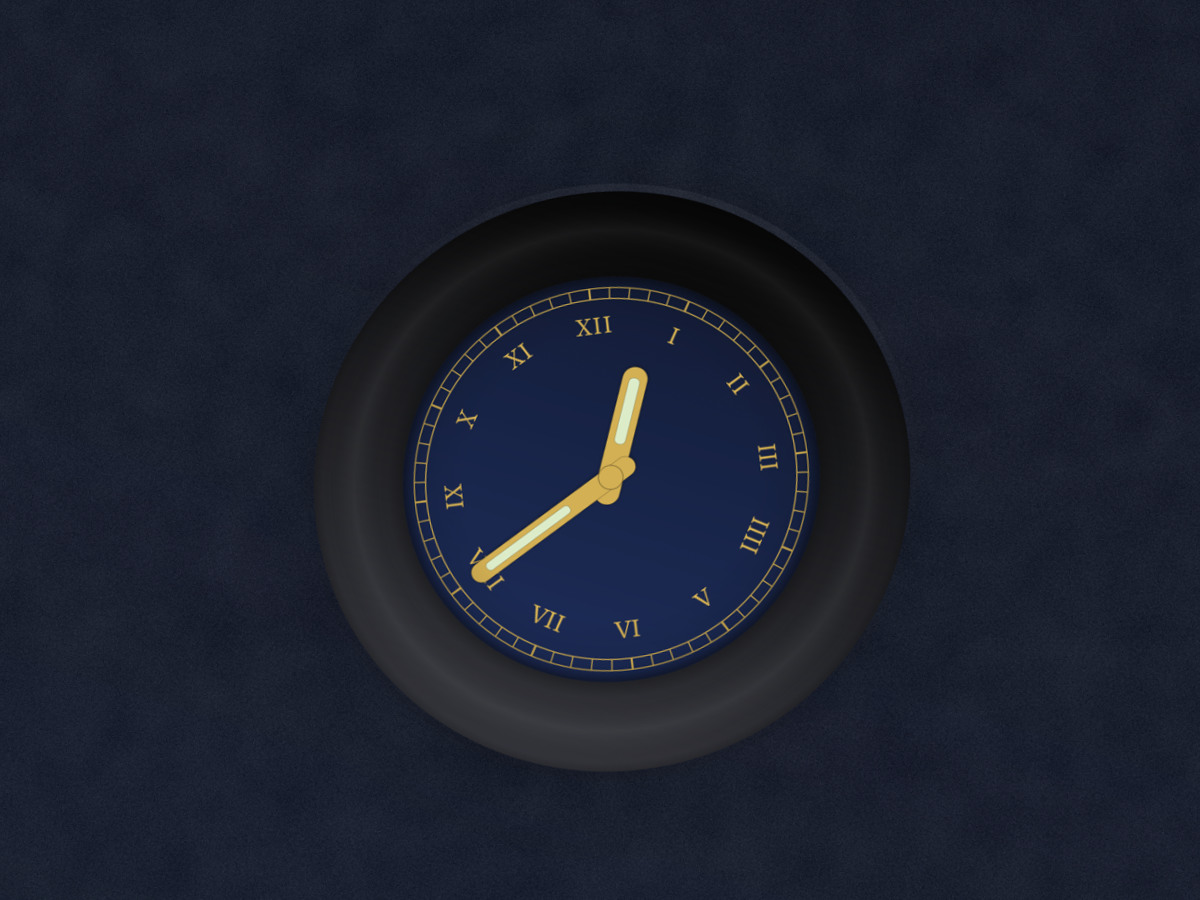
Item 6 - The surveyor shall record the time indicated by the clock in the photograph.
12:40
